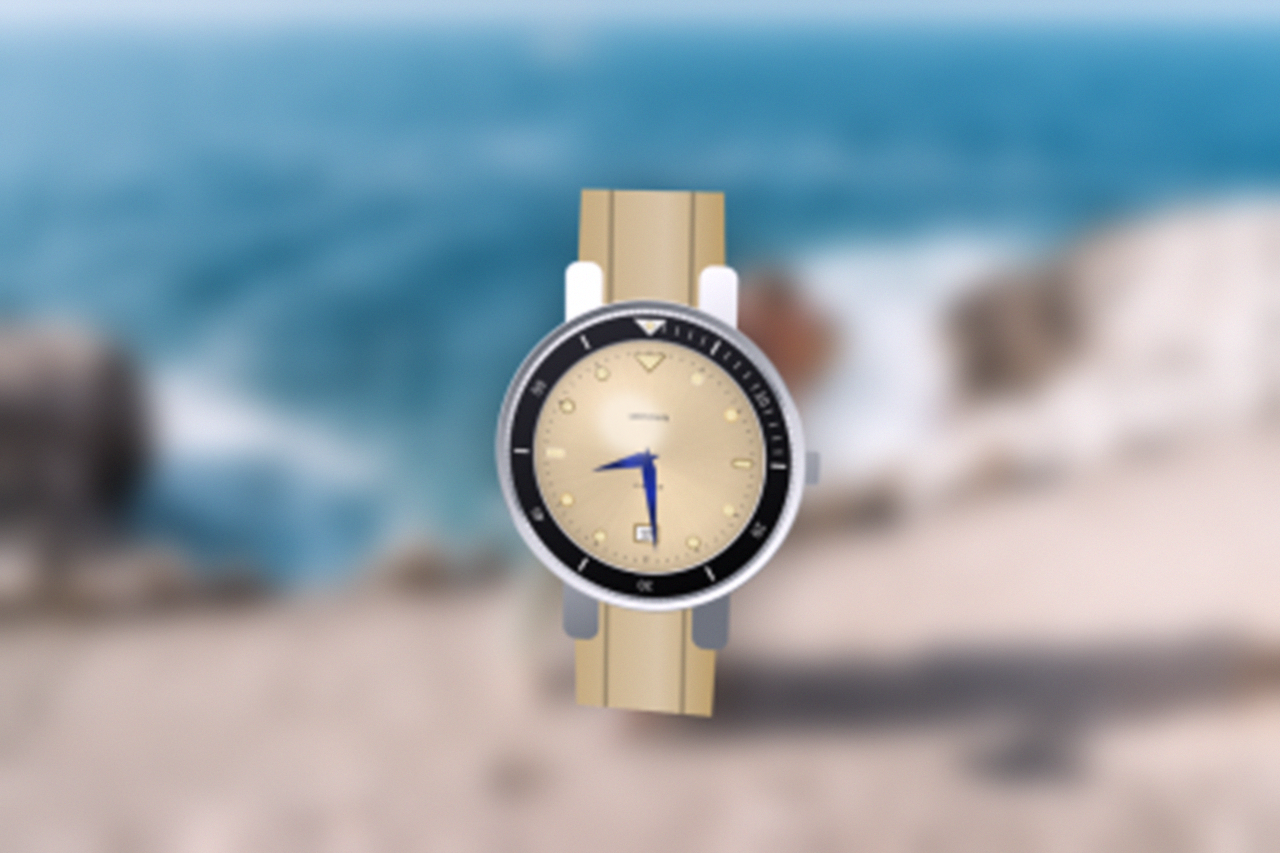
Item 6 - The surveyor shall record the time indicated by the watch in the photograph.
8:29
